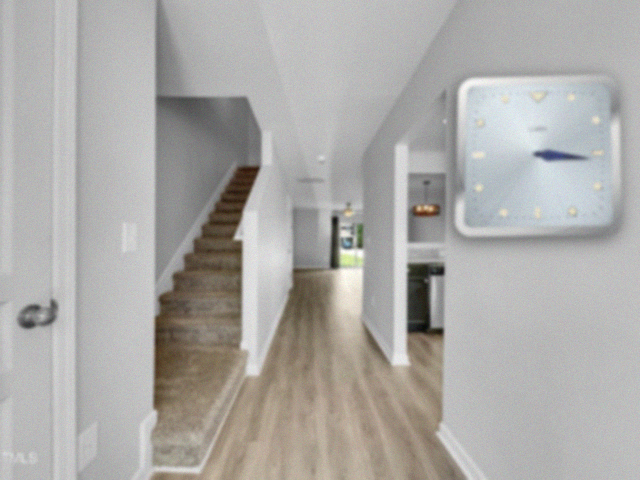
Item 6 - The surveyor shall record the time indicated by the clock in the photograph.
3:16
